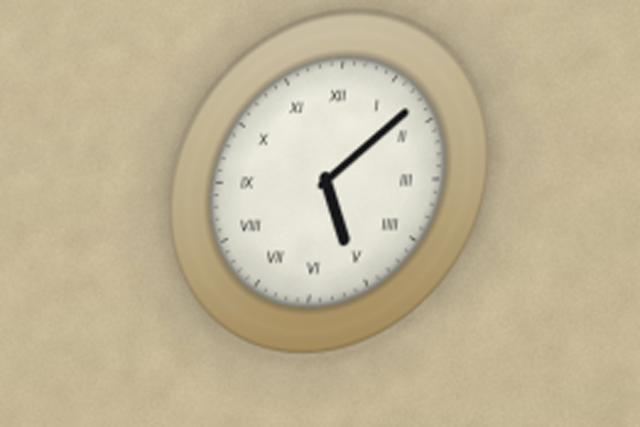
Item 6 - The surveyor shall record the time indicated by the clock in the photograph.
5:08
